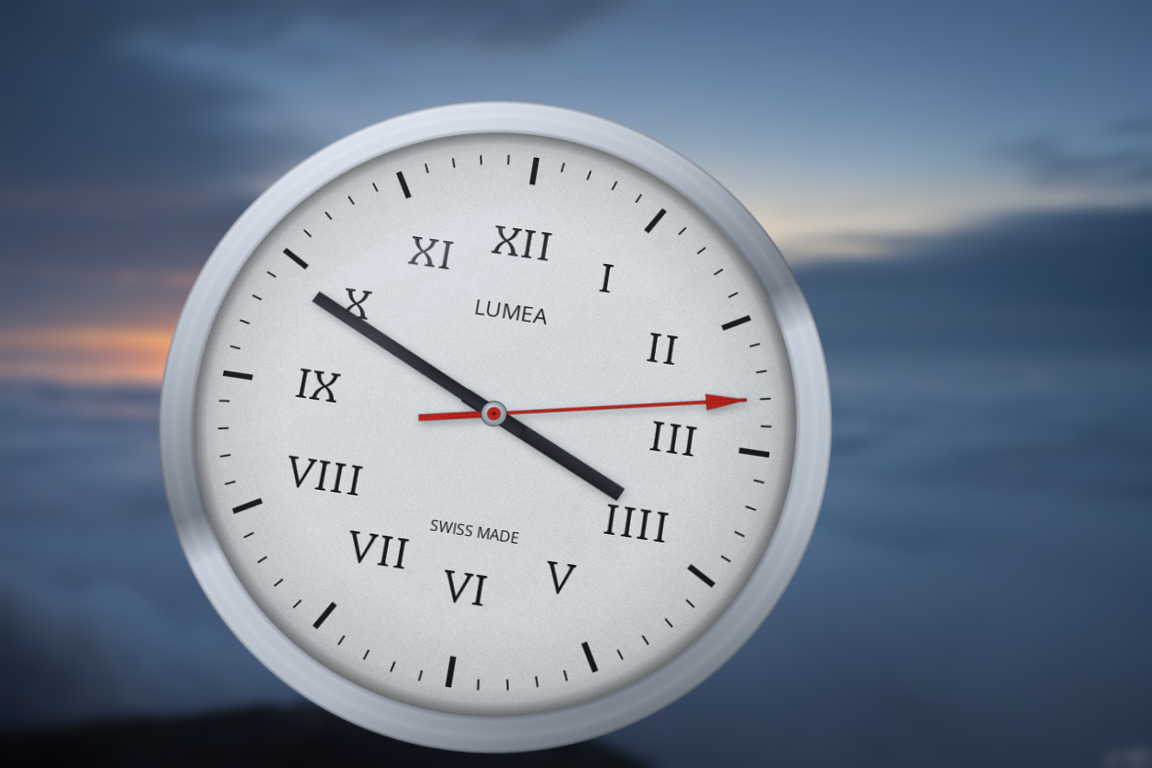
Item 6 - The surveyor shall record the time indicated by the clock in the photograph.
3:49:13
